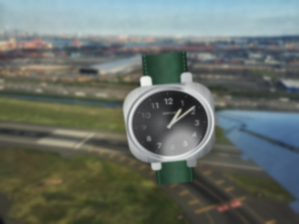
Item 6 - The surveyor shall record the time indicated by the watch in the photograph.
1:09
